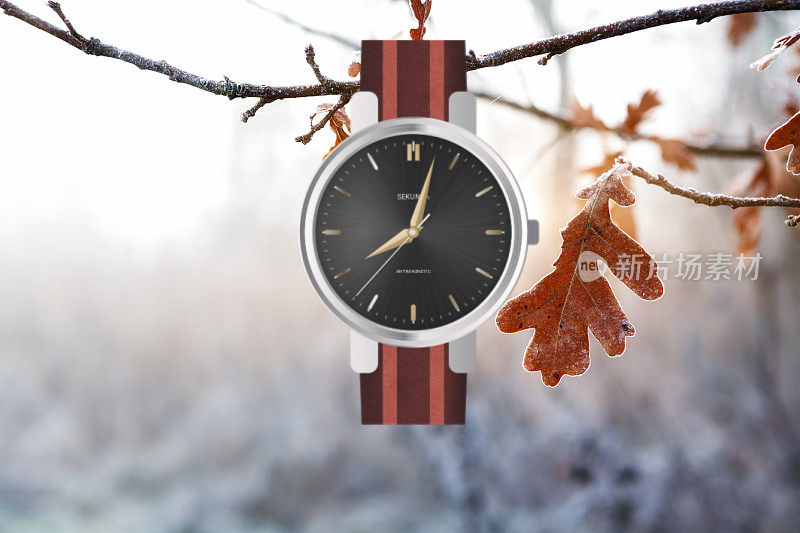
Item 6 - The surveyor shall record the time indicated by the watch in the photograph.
8:02:37
